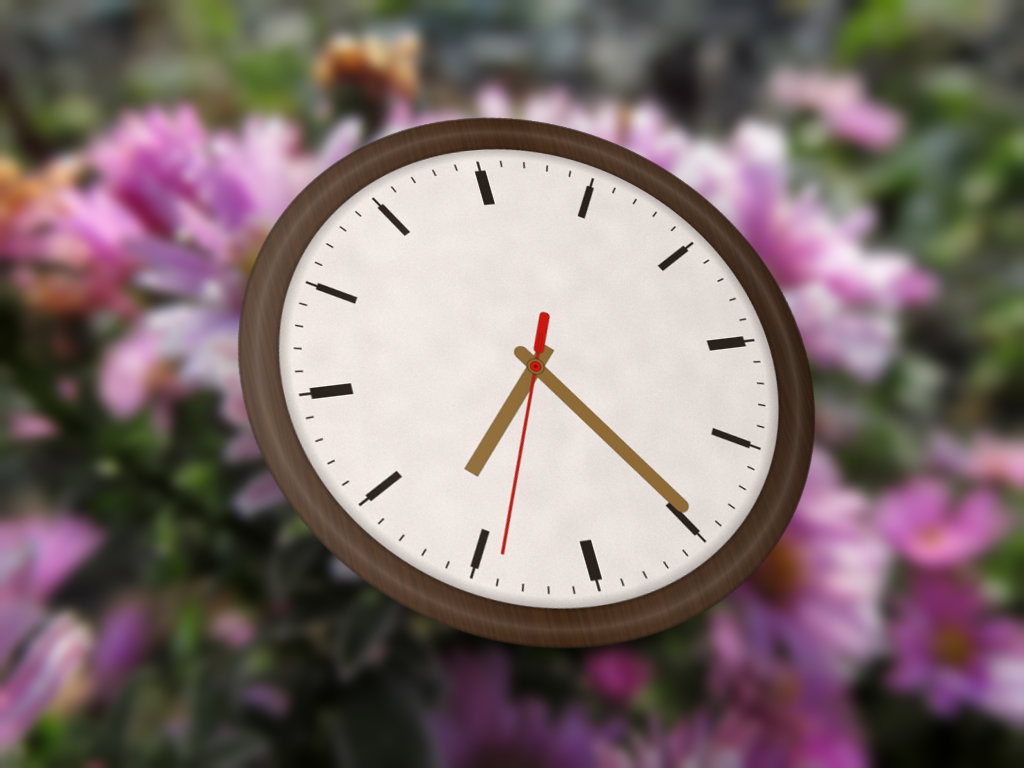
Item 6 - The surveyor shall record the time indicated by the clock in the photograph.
7:24:34
